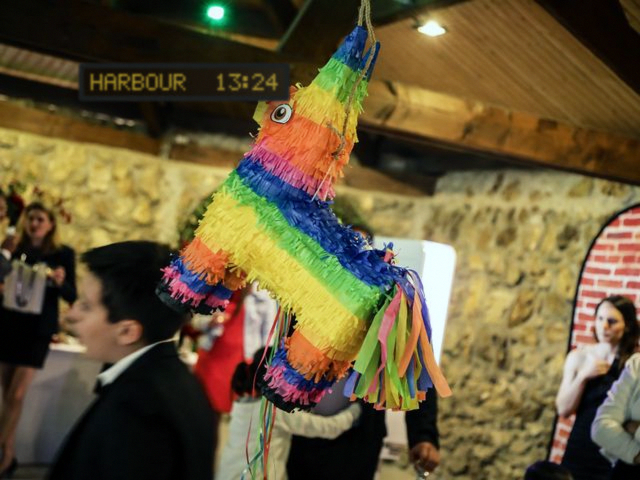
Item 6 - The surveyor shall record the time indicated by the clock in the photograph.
13:24
